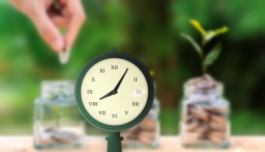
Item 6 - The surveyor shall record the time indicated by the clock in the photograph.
8:05
